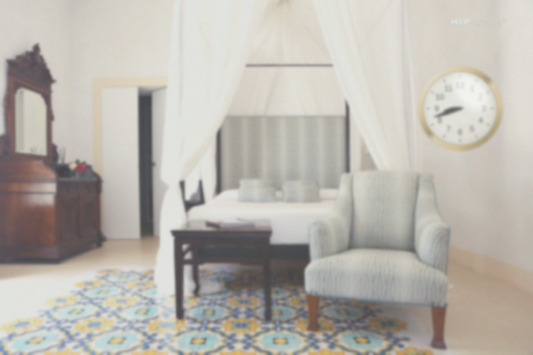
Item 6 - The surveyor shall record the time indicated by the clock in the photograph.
8:42
